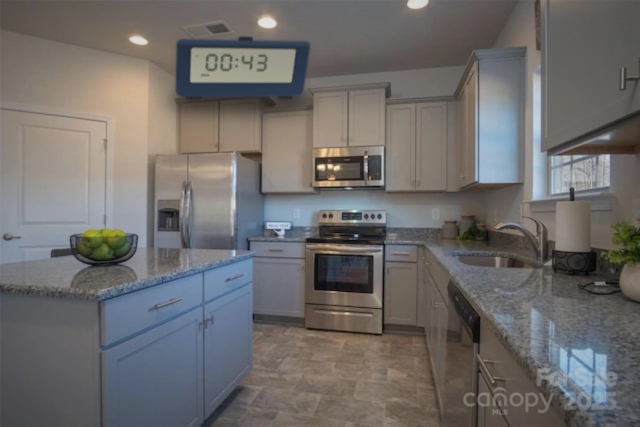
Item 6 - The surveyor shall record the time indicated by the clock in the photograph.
0:43
